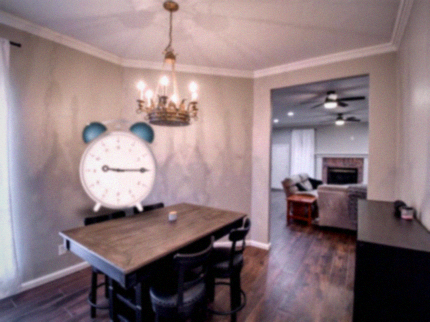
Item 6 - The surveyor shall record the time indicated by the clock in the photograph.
9:15
